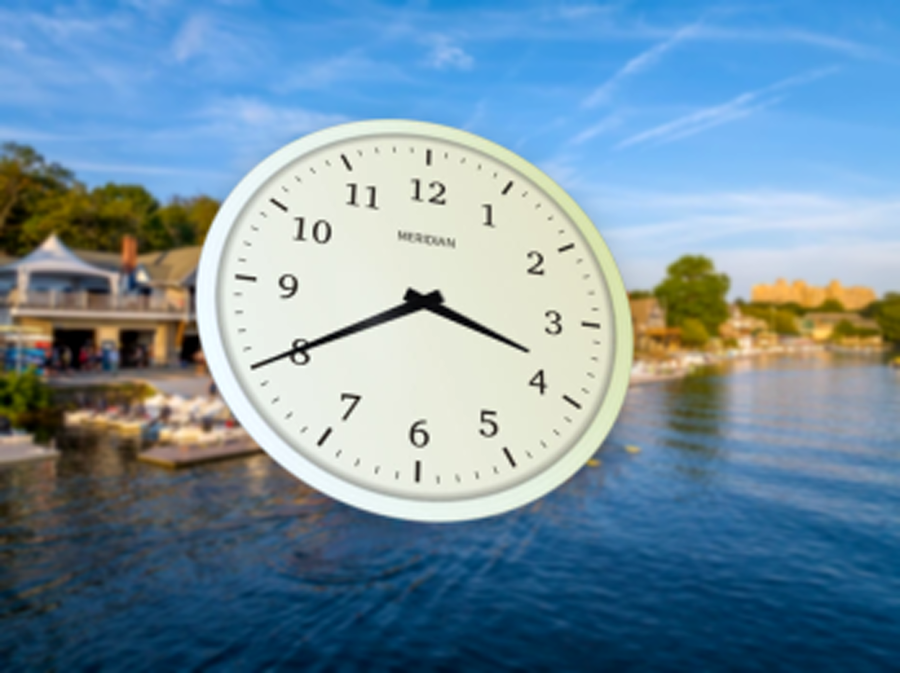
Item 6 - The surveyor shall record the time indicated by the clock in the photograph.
3:40
